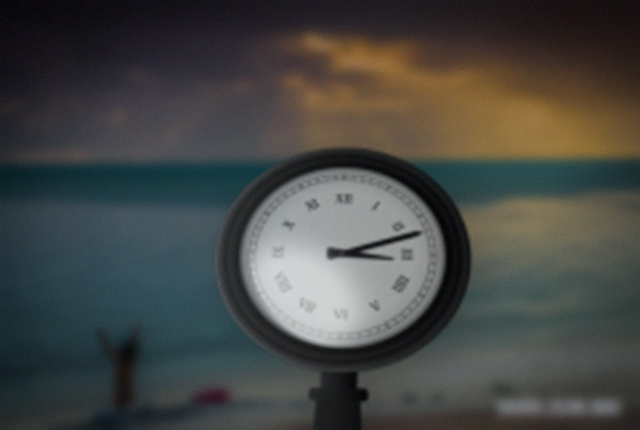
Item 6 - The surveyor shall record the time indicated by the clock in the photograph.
3:12
